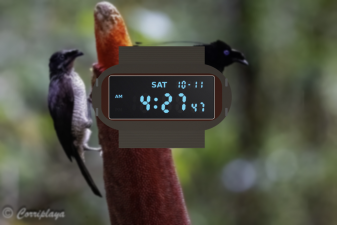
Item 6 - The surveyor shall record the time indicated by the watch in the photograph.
4:27:47
